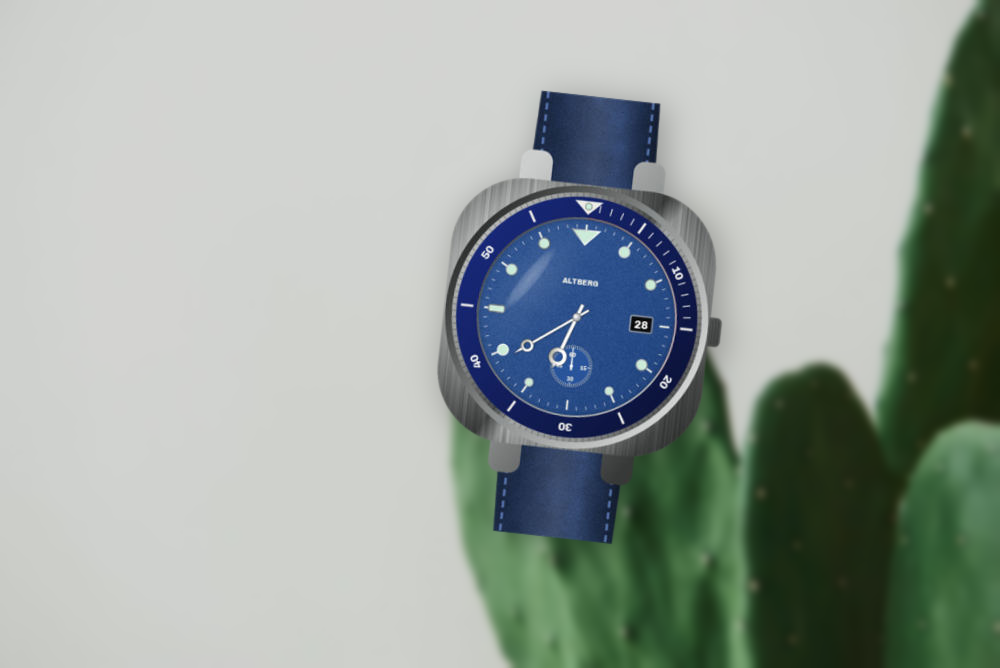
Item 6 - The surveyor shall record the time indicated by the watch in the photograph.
6:39
